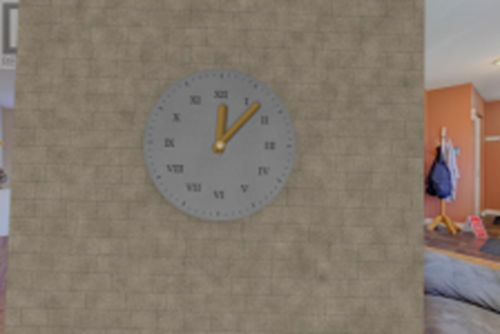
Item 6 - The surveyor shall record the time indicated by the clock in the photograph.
12:07
